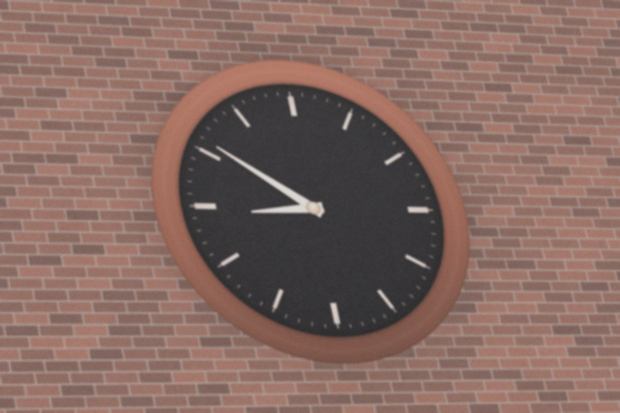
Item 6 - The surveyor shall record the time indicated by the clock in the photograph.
8:51
